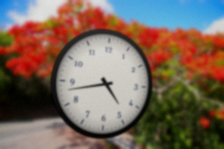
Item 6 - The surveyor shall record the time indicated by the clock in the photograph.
4:43
